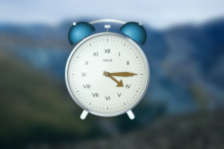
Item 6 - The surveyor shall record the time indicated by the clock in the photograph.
4:15
